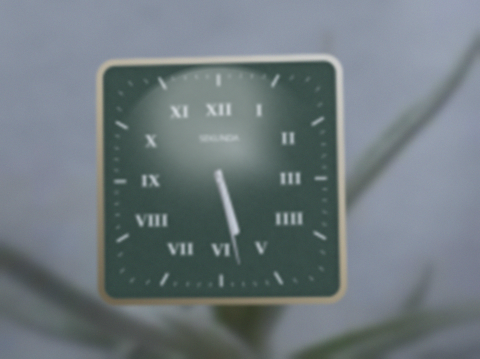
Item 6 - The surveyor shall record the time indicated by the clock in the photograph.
5:28
